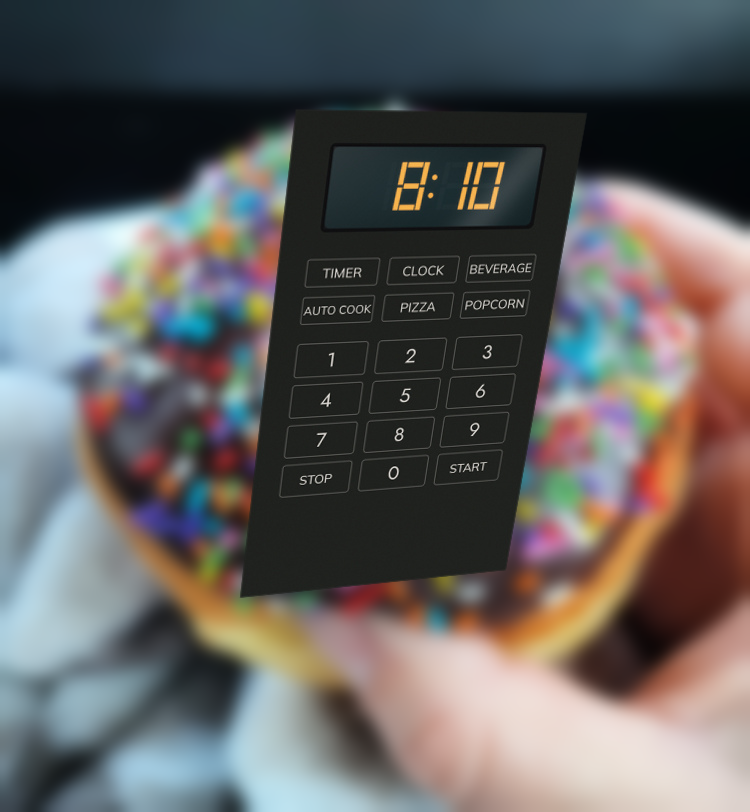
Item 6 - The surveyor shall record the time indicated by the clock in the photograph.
8:10
